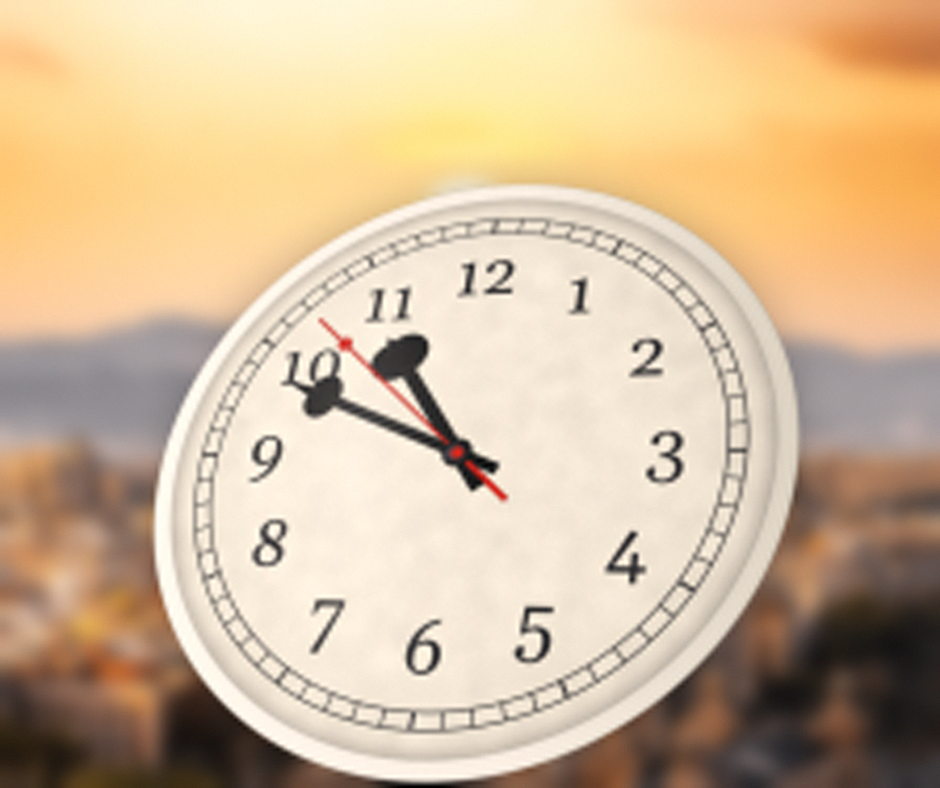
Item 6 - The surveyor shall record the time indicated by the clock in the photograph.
10:48:52
